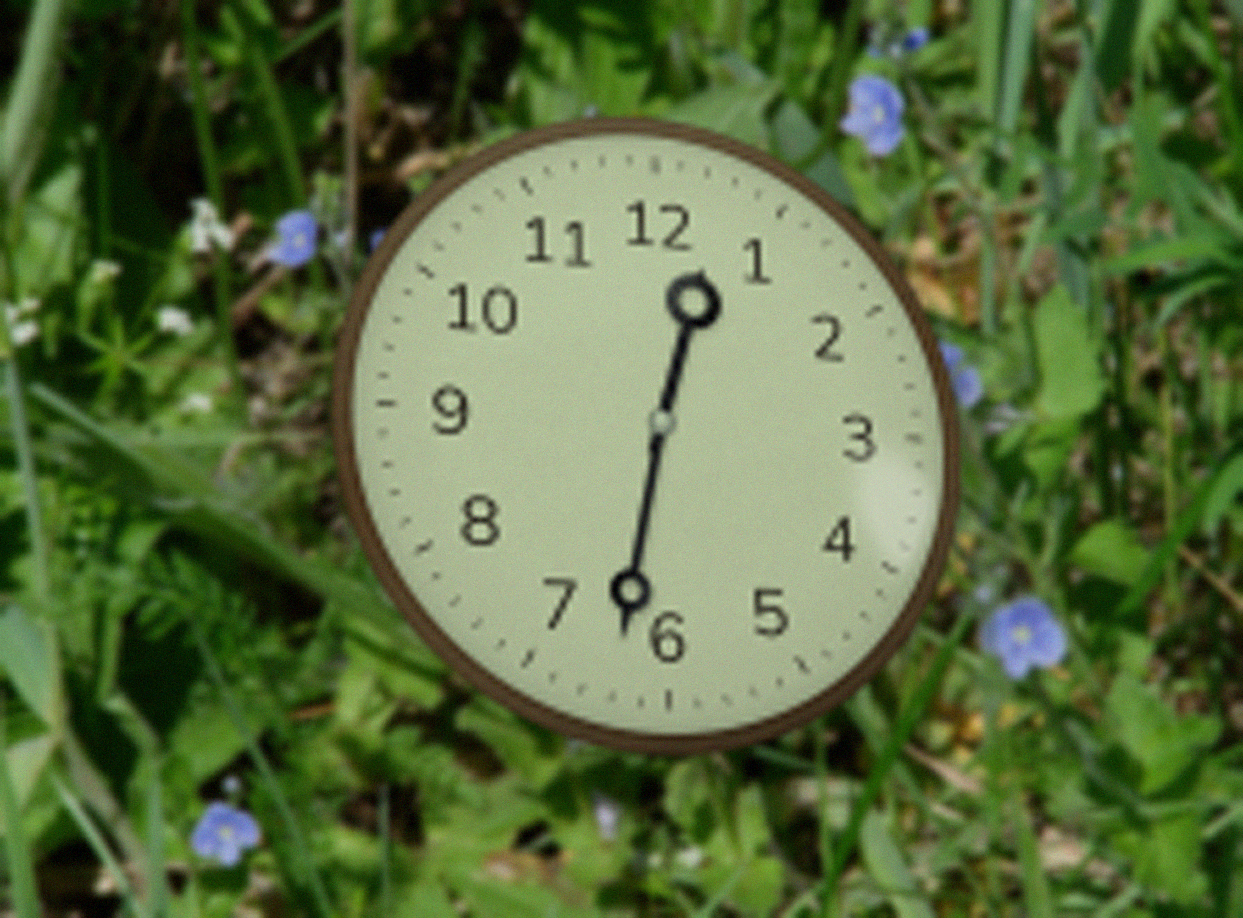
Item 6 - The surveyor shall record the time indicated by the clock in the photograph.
12:32
